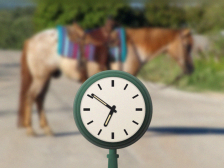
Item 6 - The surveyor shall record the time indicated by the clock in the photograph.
6:51
